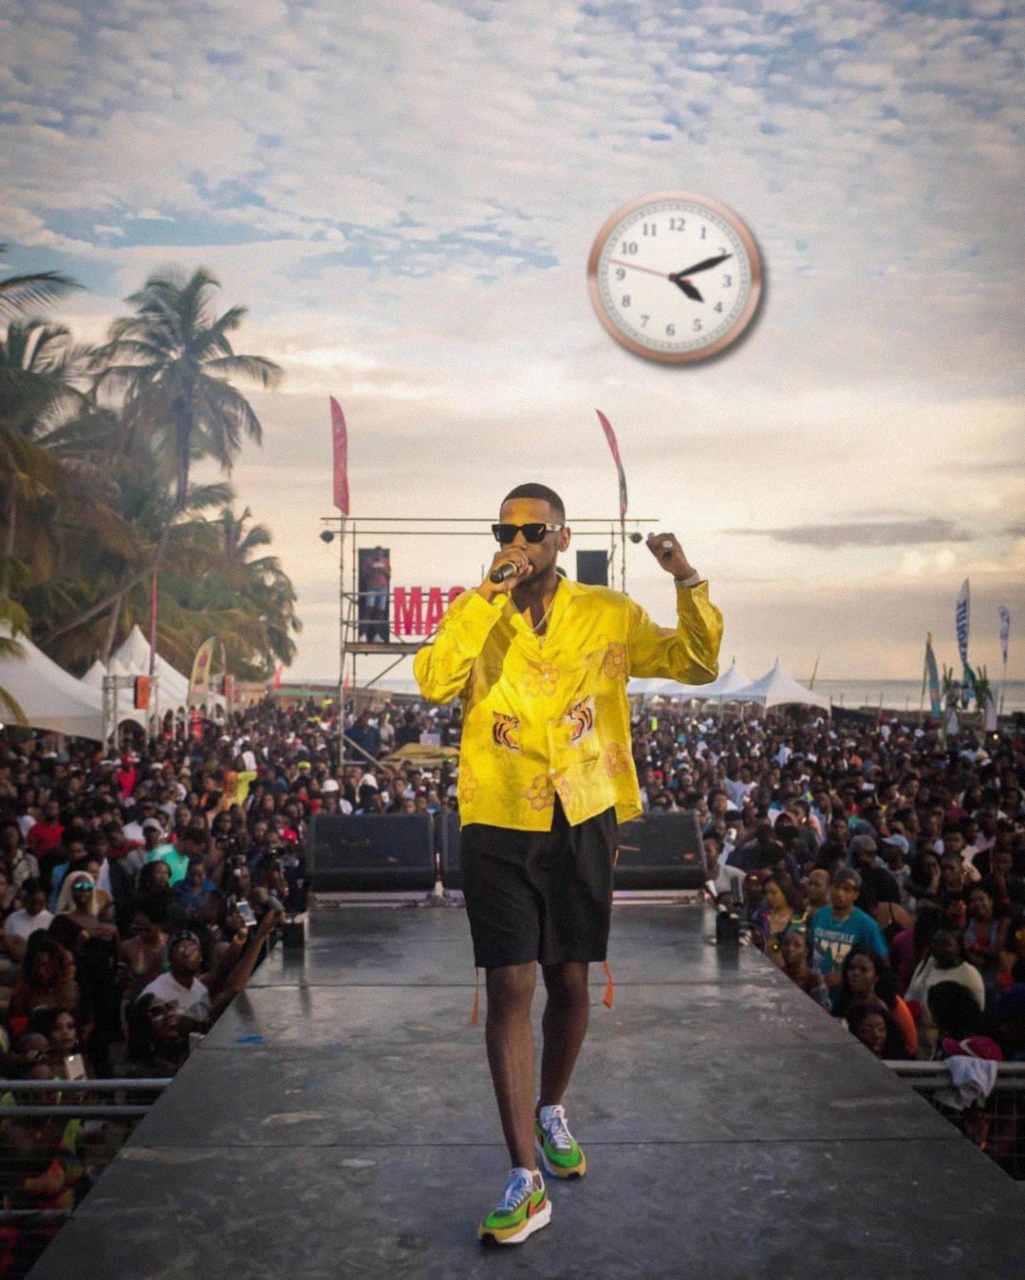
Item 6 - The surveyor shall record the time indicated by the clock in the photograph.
4:10:47
